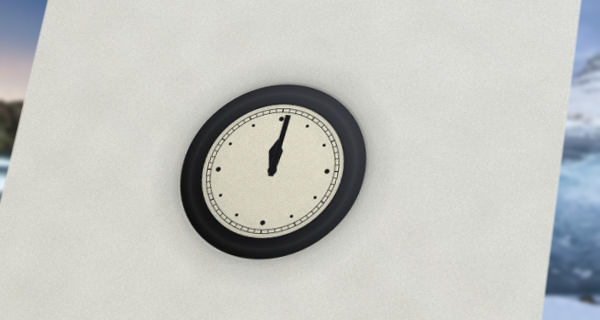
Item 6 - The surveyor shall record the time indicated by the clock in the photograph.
12:01
